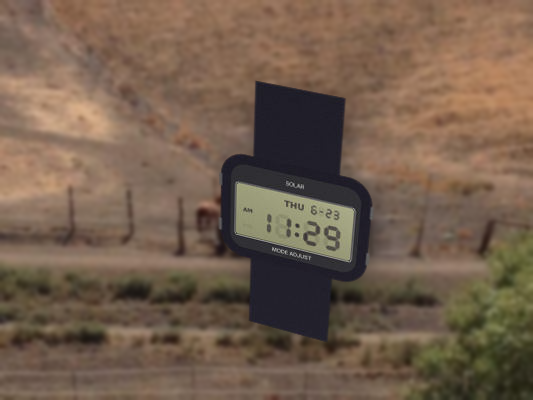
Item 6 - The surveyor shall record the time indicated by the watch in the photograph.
11:29
